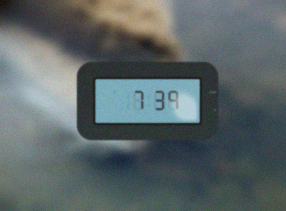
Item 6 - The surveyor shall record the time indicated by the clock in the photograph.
7:39
